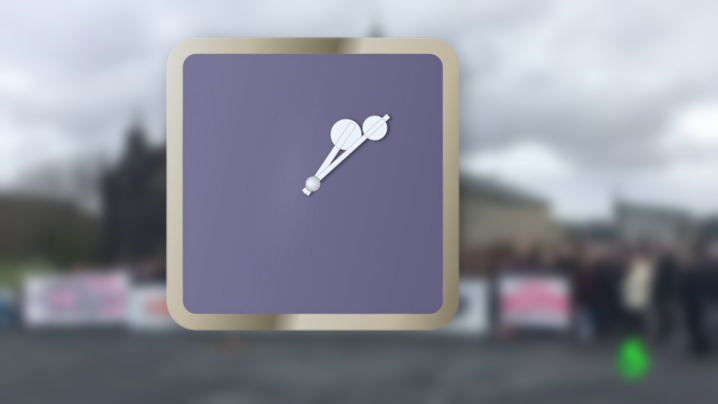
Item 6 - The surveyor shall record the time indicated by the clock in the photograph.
1:08
